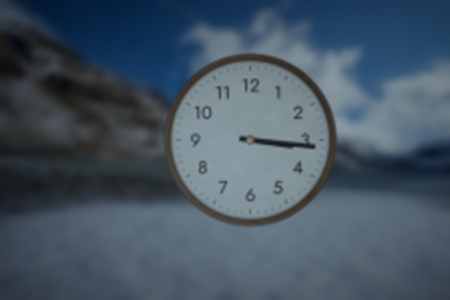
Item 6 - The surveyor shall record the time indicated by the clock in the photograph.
3:16
